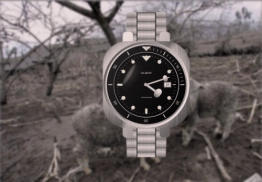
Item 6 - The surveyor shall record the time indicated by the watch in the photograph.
4:12
